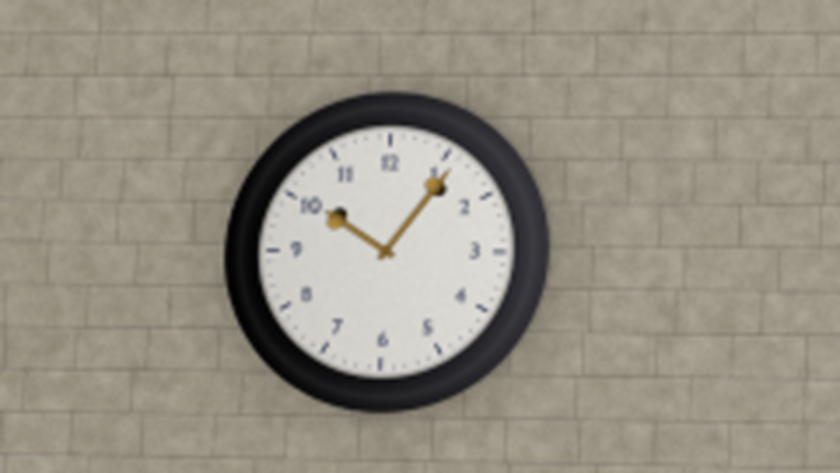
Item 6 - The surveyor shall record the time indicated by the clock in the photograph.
10:06
